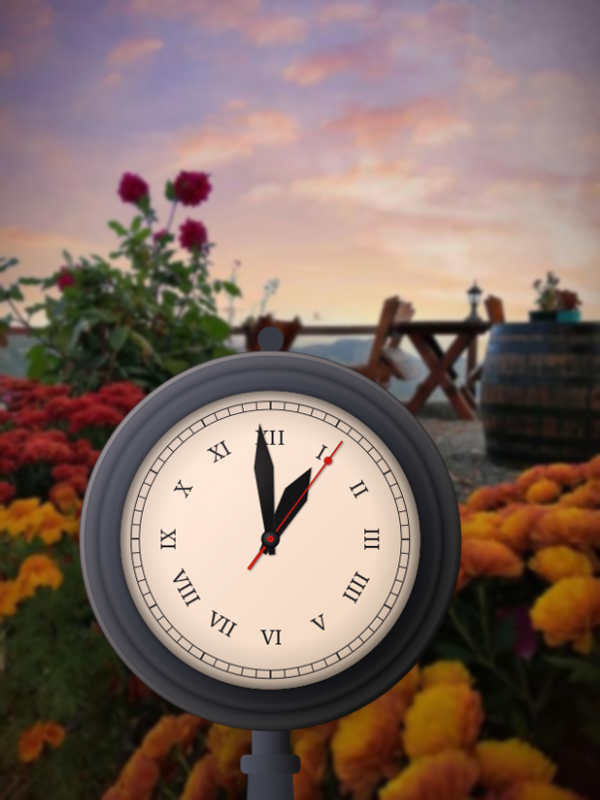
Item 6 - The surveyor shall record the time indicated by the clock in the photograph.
12:59:06
